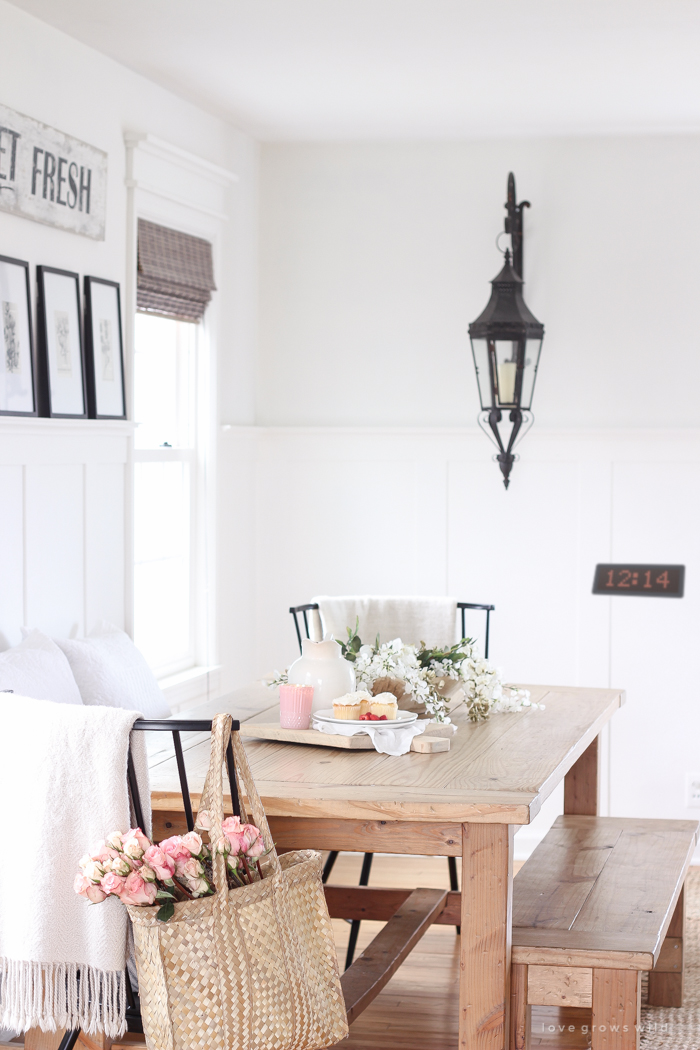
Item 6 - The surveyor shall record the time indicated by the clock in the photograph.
12:14
